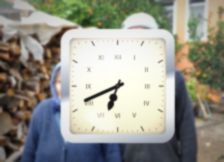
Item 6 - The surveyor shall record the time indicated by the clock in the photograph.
6:41
